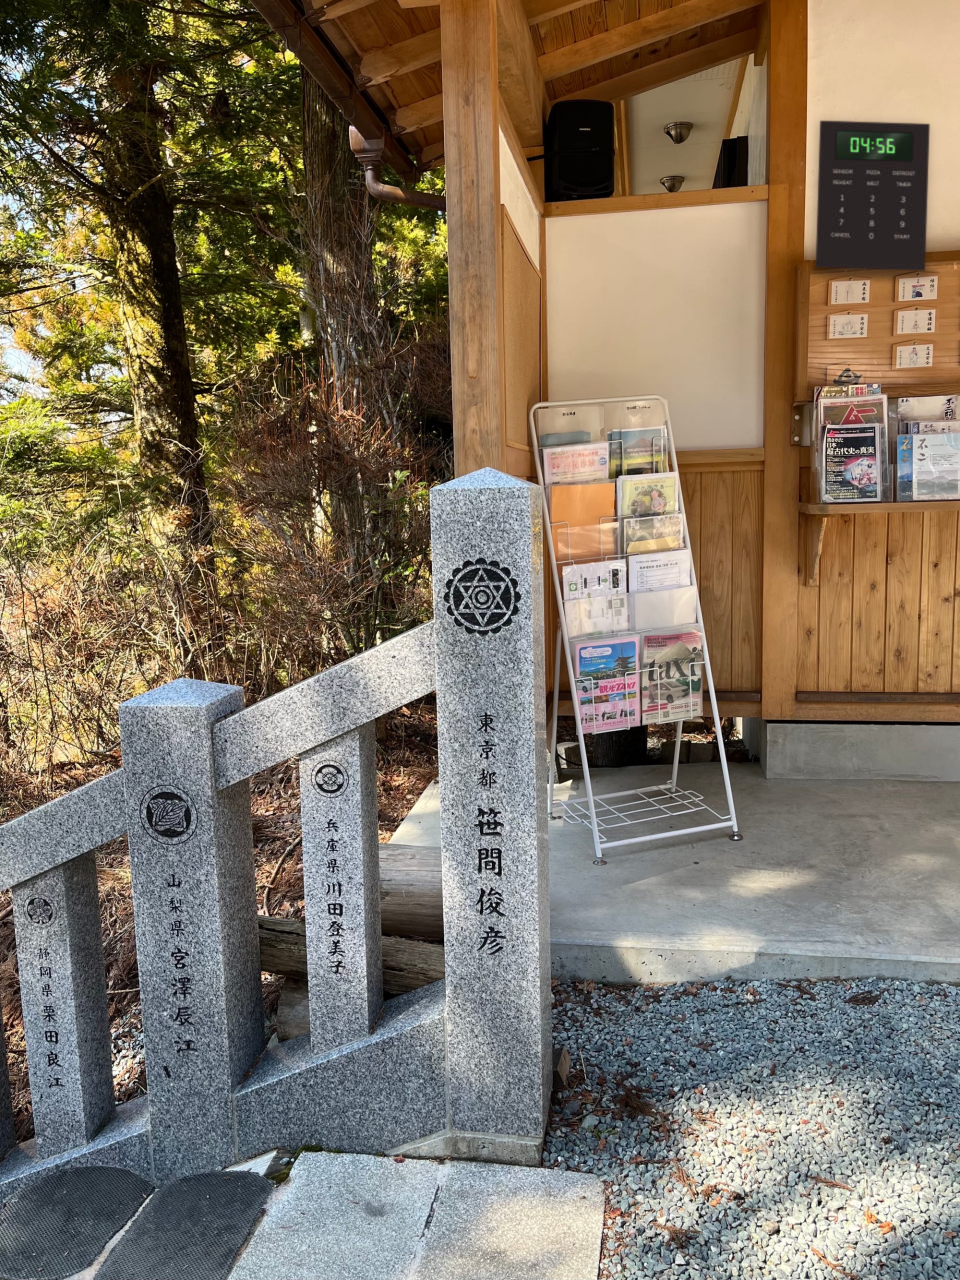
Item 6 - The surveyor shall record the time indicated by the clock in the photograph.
4:56
